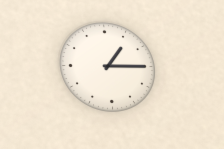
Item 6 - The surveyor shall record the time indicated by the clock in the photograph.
1:15
